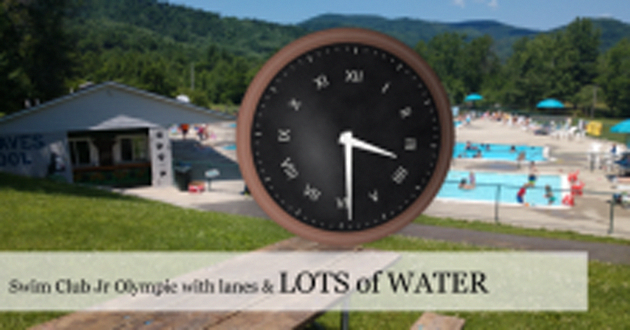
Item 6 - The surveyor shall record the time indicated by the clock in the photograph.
3:29
